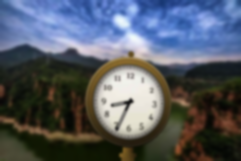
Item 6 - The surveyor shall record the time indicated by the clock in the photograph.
8:34
